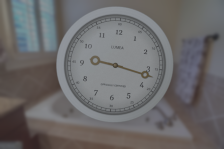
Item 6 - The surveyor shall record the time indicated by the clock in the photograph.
9:17
